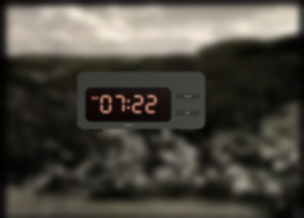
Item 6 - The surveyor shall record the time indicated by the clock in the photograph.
7:22
